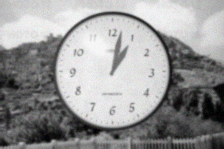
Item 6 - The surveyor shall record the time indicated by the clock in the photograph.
1:02
